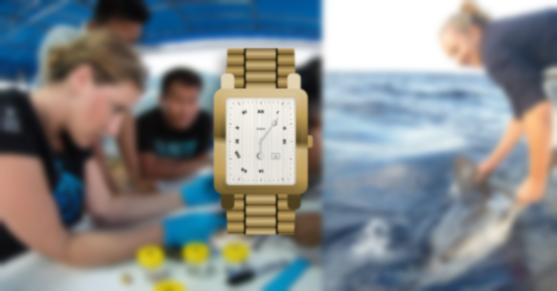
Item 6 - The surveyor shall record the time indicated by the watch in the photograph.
6:06
